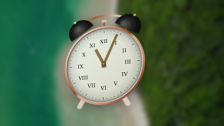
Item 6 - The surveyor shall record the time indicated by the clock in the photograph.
11:04
